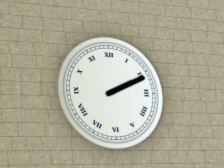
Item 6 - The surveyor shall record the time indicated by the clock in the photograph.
2:11
